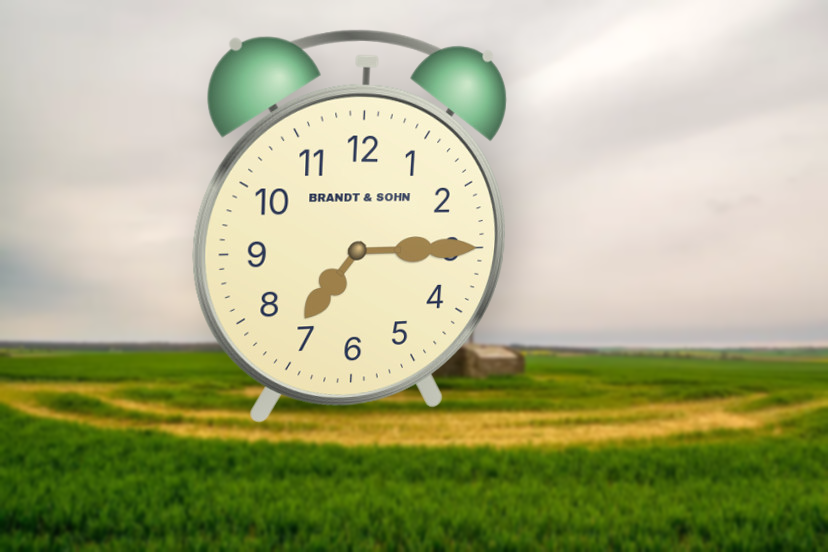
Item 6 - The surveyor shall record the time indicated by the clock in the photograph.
7:15
